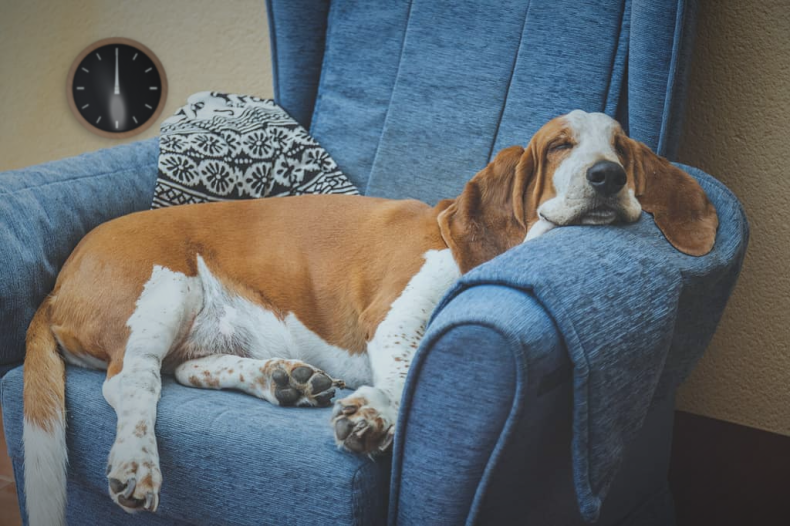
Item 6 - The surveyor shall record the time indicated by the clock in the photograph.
12:00
